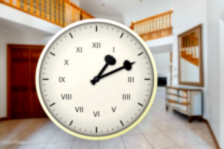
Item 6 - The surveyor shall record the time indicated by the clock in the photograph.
1:11
